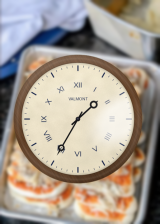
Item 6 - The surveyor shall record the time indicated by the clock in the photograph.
1:35
